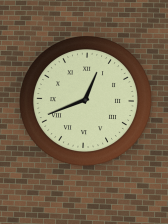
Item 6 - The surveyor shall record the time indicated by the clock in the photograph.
12:41
